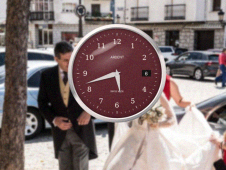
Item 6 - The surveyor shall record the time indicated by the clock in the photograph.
5:42
